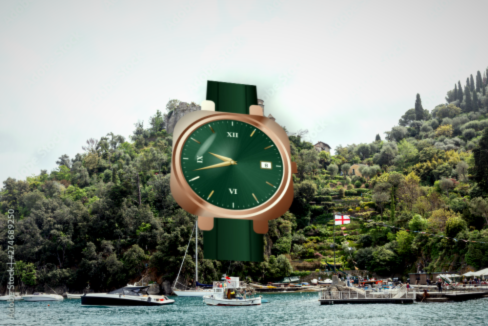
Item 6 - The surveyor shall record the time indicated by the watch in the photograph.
9:42
